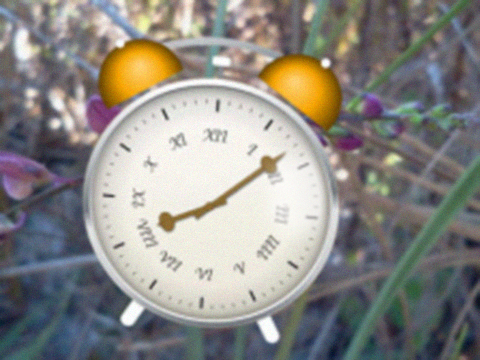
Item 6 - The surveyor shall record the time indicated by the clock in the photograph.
8:08
